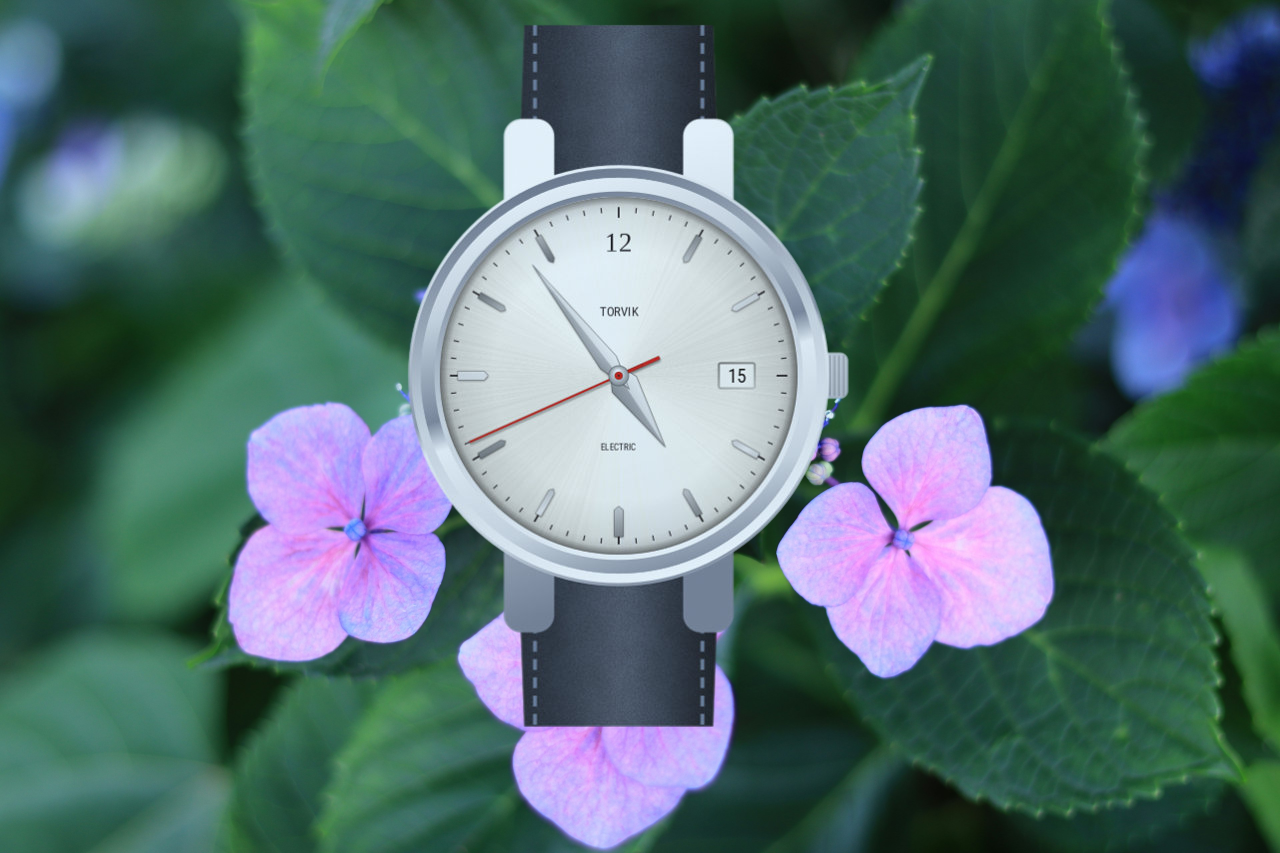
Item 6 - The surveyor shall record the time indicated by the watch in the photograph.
4:53:41
